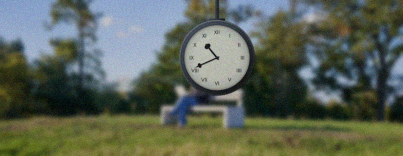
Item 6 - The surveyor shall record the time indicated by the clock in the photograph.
10:41
